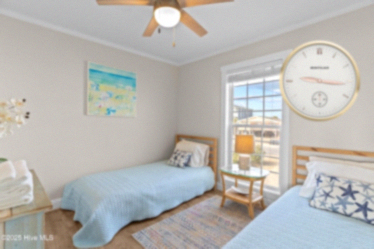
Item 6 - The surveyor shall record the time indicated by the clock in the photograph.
9:16
